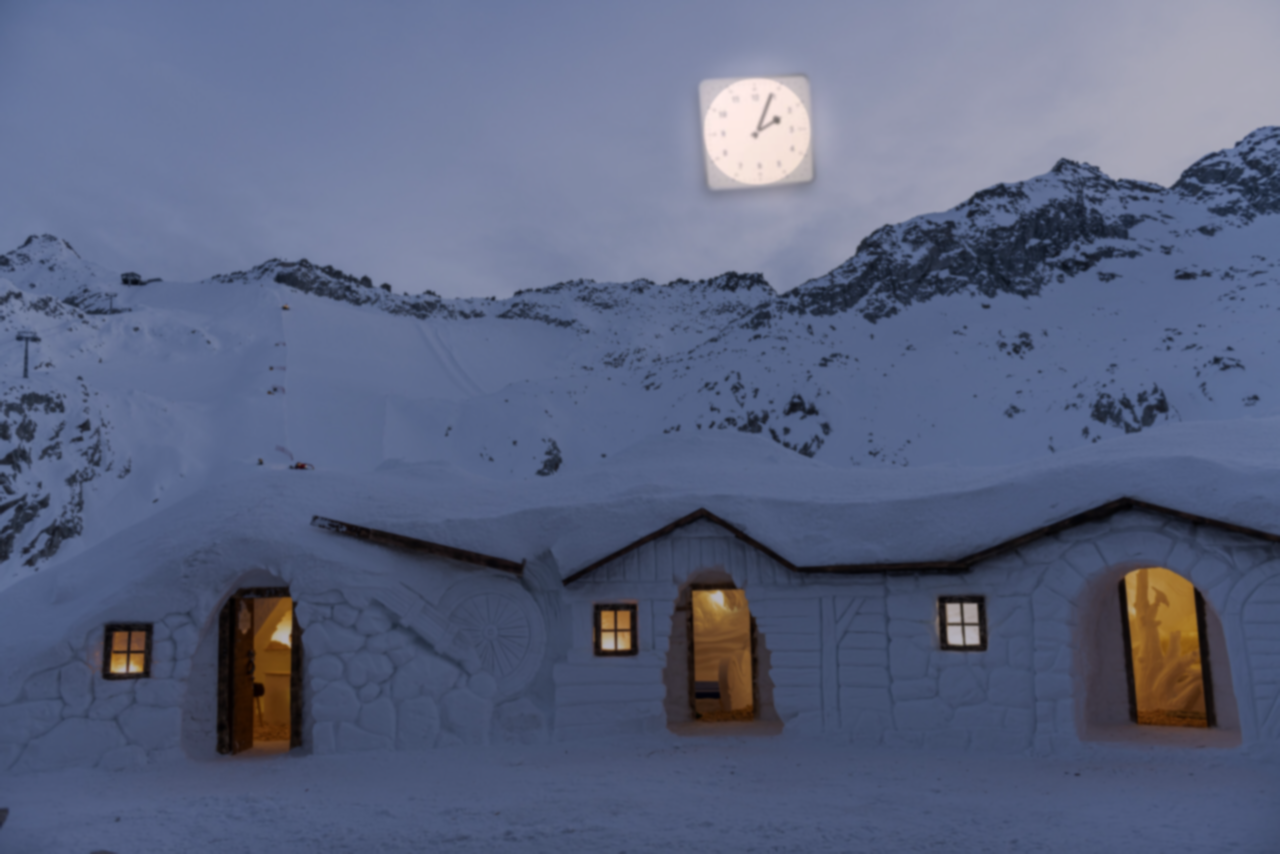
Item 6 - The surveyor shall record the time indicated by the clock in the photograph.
2:04
